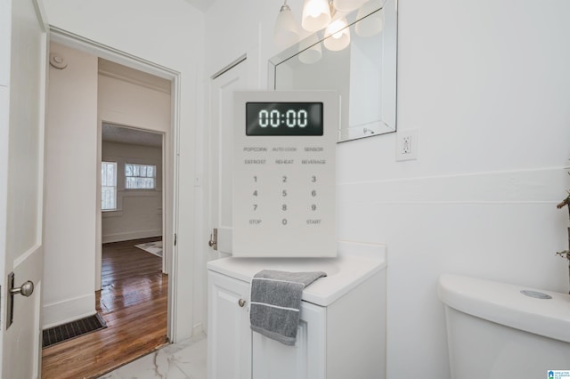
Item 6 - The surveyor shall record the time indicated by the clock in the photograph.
0:00
